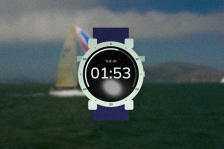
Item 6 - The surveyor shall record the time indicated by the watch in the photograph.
1:53
